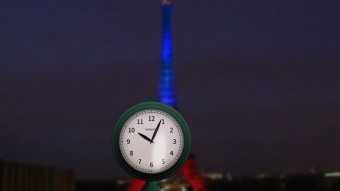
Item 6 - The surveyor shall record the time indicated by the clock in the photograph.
10:04
